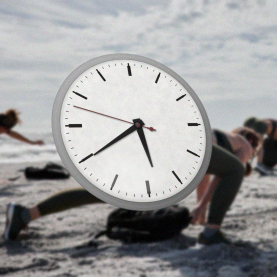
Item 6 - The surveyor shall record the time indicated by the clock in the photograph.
5:39:48
